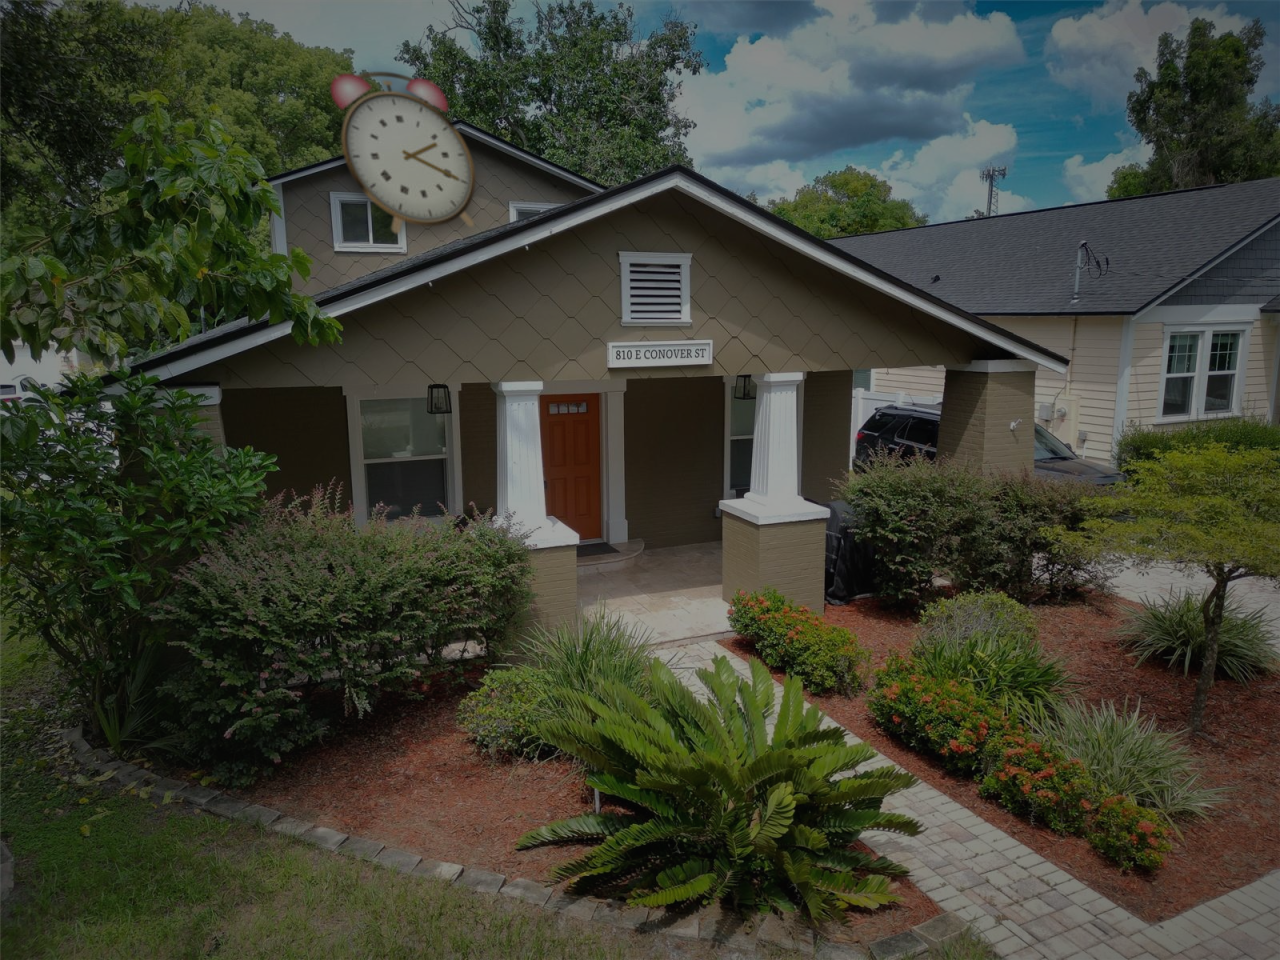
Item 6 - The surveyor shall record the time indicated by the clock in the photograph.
2:20
